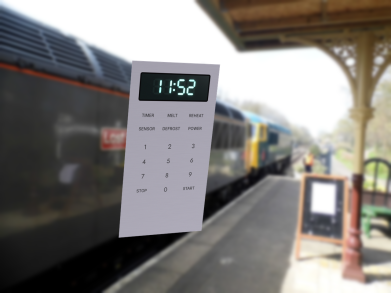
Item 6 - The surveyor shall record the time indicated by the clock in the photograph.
11:52
